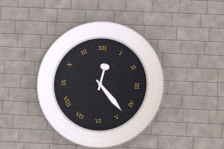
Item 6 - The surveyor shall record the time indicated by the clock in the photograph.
12:23
